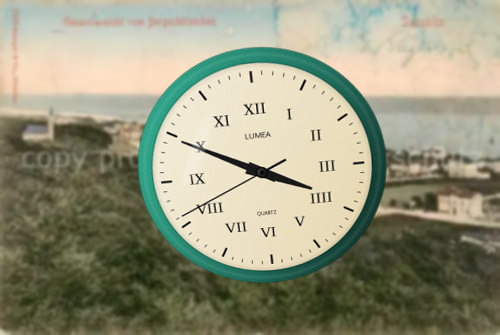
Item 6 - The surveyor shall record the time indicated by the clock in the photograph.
3:49:41
